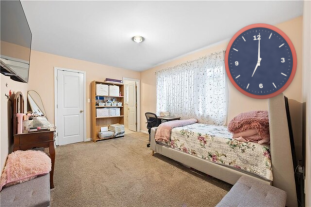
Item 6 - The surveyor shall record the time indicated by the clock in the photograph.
7:01
